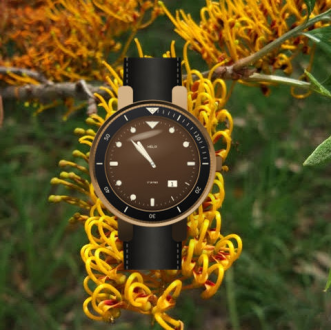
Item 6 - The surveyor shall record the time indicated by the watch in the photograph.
10:53
